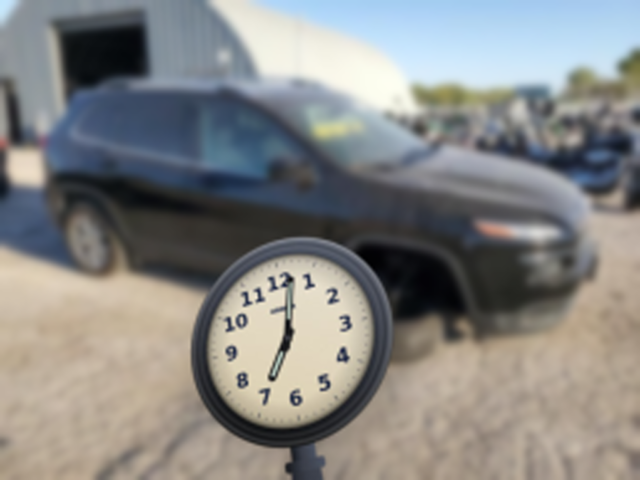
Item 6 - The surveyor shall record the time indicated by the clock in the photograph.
7:02
